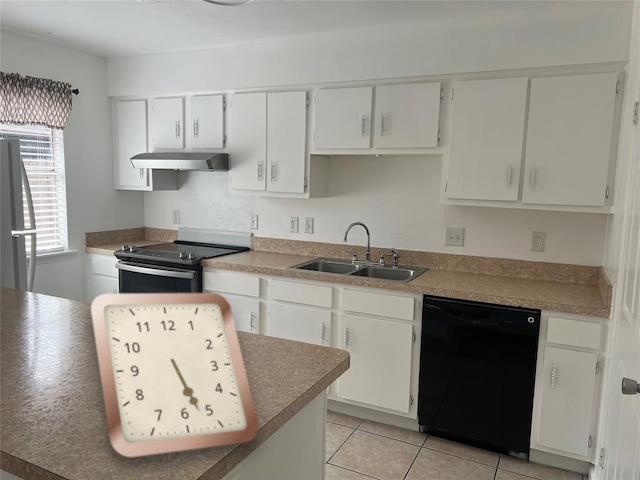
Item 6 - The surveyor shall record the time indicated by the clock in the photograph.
5:27
